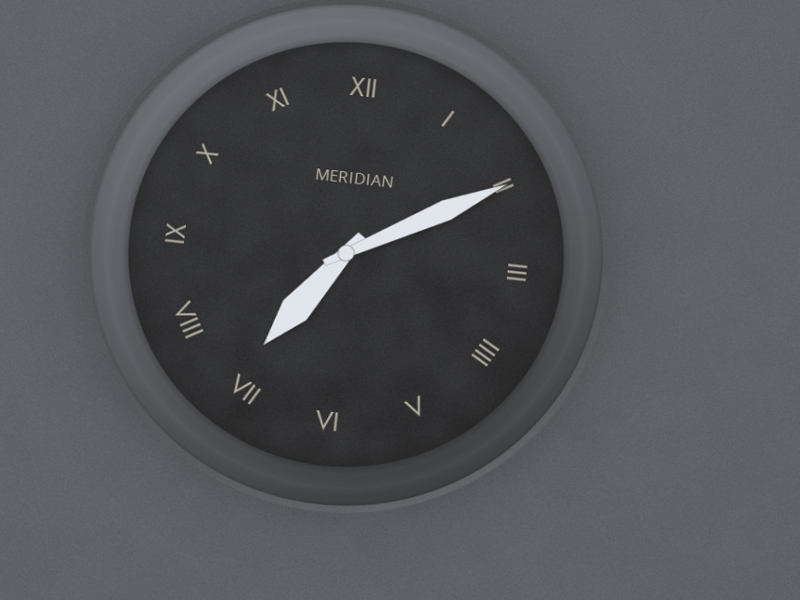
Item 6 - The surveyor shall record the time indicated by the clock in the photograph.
7:10
